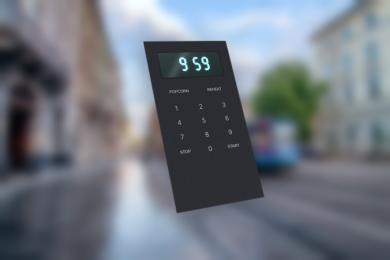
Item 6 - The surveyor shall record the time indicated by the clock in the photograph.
9:59
